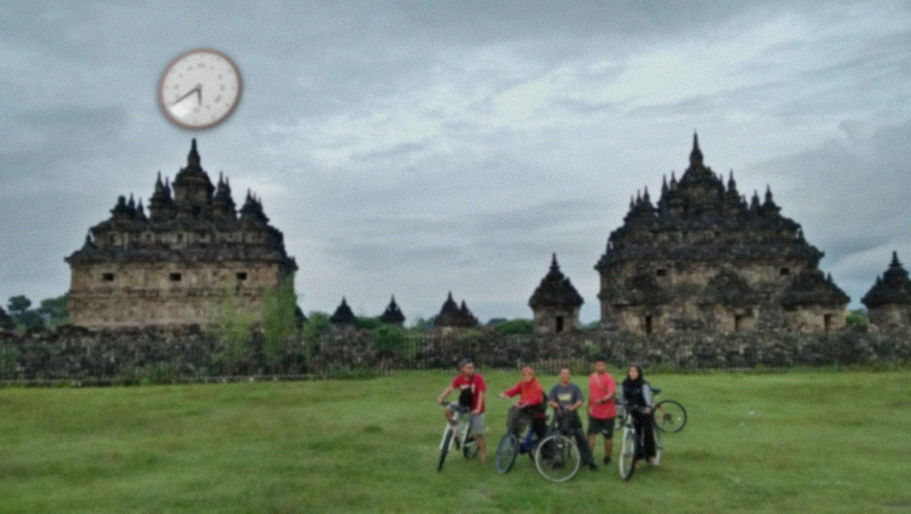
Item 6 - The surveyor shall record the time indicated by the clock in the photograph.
5:39
